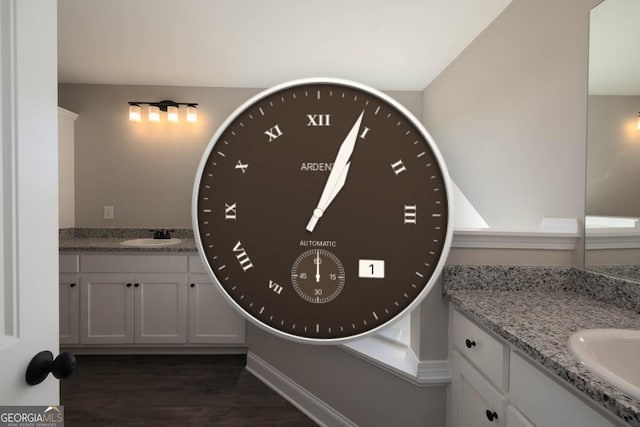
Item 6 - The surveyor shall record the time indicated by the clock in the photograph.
1:04
